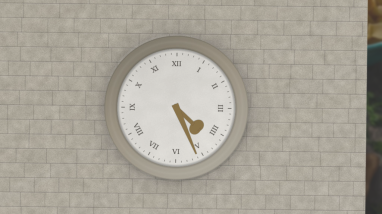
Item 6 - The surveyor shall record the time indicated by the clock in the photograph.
4:26
